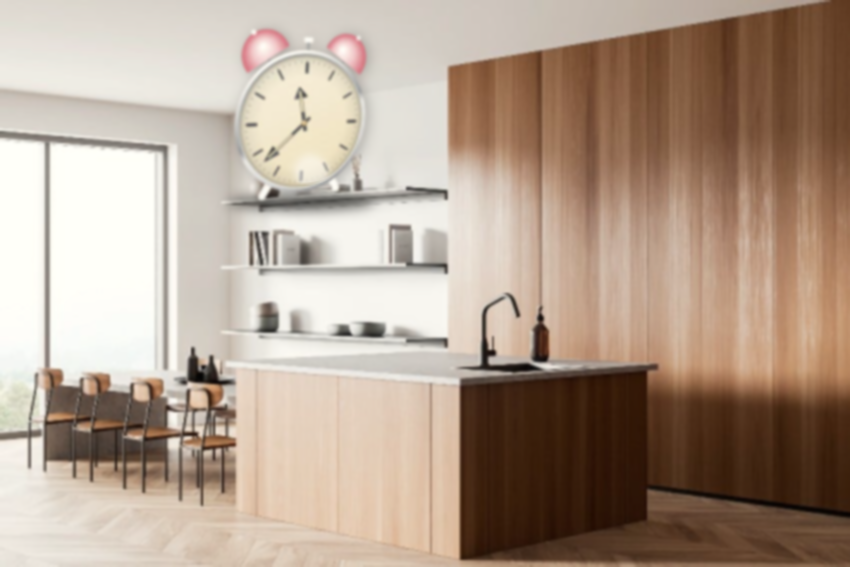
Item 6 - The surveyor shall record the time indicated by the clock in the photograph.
11:38
